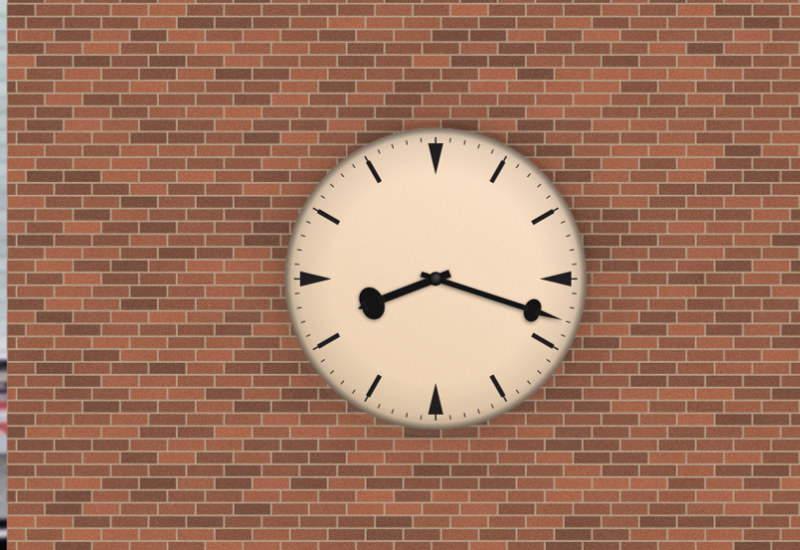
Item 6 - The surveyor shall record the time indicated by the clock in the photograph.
8:18
